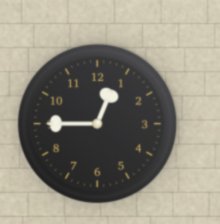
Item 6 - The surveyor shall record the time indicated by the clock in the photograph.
12:45
